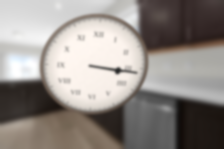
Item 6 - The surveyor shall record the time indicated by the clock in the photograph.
3:16
